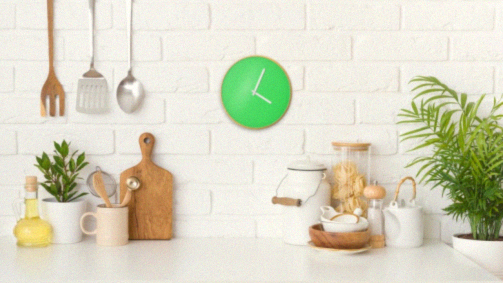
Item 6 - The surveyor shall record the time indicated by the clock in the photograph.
4:04
